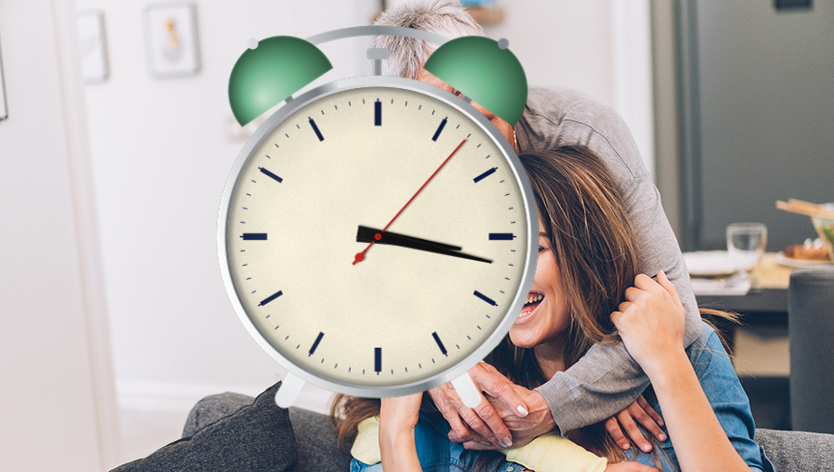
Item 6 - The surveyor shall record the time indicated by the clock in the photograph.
3:17:07
